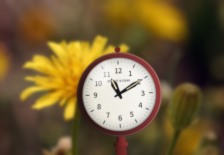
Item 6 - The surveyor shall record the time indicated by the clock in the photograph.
11:10
